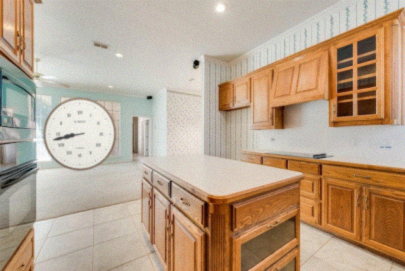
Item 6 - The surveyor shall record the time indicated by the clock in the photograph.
8:43
